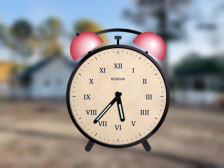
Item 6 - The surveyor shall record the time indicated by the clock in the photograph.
5:37
